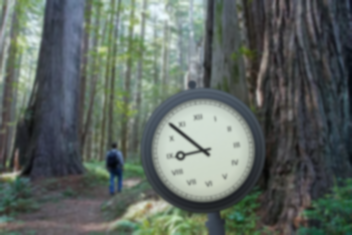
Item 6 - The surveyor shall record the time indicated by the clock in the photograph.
8:53
